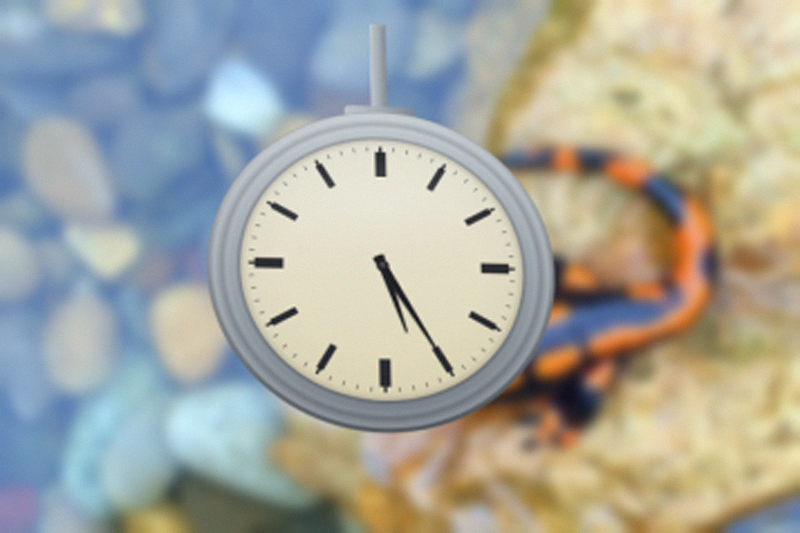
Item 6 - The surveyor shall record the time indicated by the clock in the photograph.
5:25
